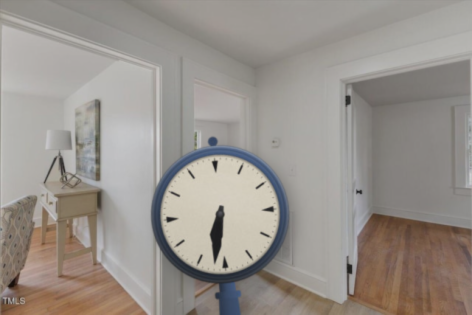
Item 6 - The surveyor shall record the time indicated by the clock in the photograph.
6:32
